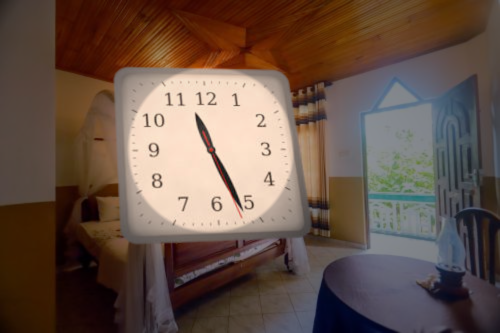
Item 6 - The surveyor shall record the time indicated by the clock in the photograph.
11:26:27
